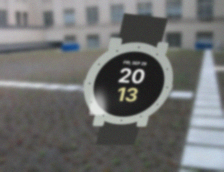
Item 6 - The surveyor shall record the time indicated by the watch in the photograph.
20:13
